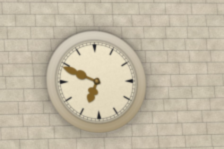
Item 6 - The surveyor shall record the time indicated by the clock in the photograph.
6:49
